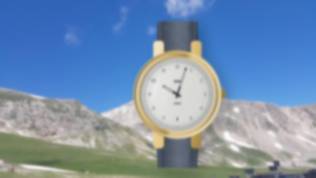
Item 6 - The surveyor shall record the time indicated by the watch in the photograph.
10:03
